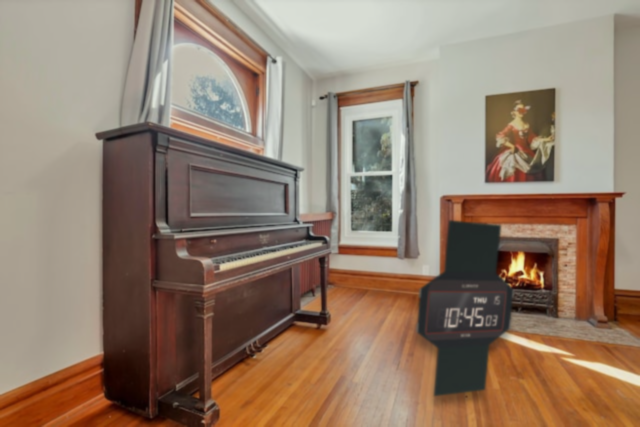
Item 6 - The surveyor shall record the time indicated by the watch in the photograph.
10:45
